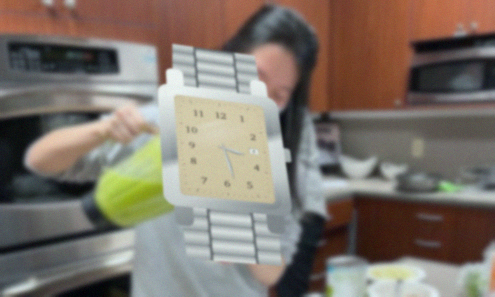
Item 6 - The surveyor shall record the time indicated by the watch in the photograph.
3:28
